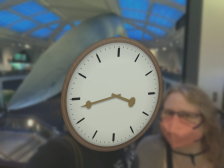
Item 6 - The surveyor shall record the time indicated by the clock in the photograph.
3:43
